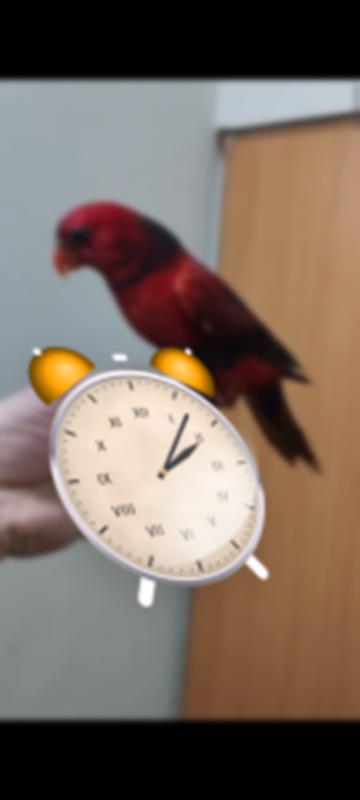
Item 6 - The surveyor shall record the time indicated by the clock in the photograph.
2:07
